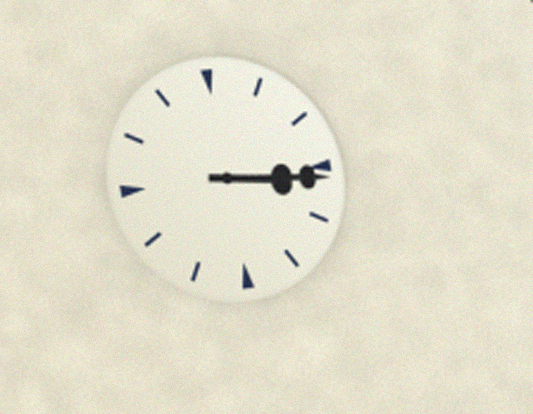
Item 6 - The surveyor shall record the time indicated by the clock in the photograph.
3:16
